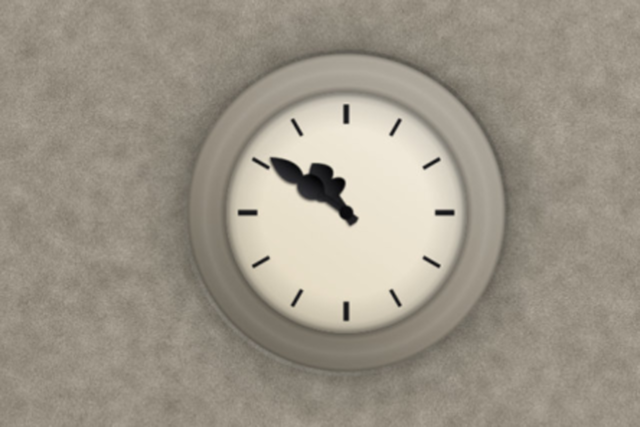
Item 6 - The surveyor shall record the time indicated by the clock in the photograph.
10:51
